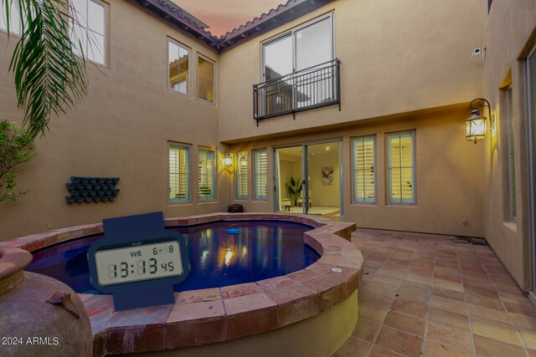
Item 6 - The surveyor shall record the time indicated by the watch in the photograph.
13:13:45
